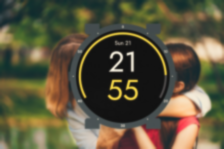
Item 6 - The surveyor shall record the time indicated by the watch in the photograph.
21:55
